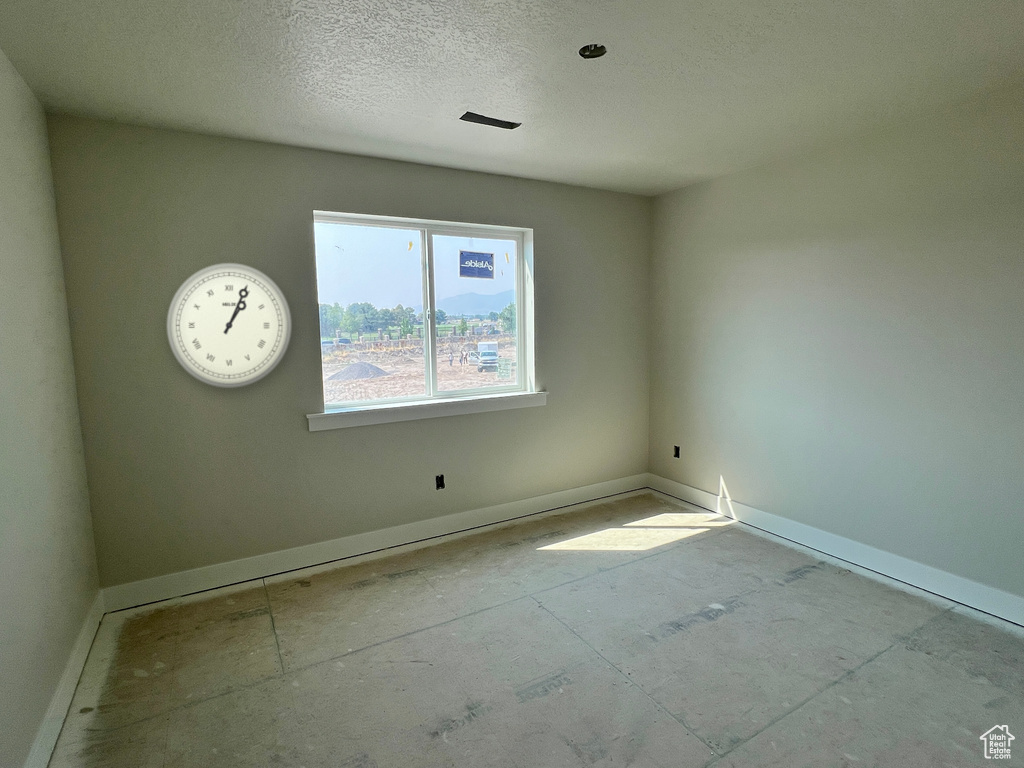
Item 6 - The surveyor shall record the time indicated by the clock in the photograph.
1:04
